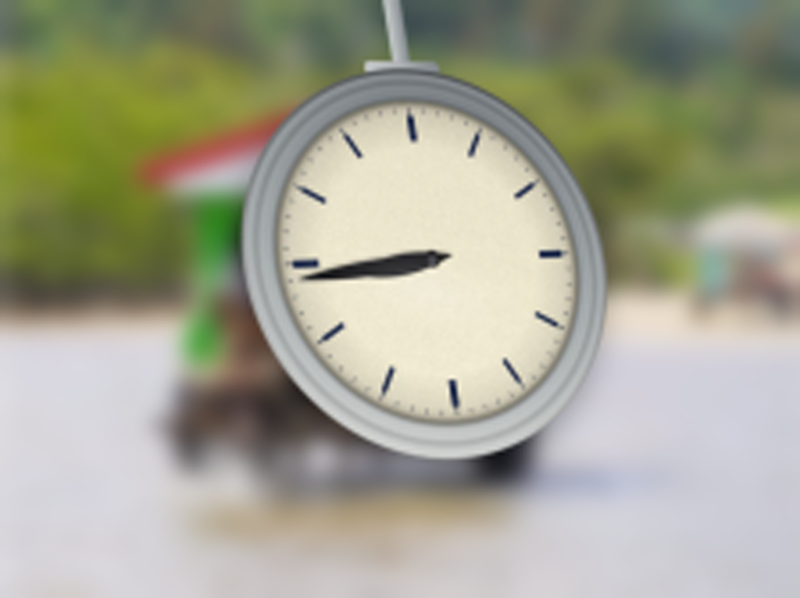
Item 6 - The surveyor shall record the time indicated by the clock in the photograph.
8:44
